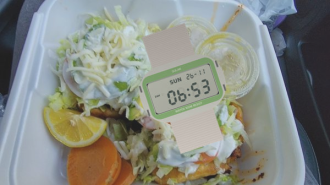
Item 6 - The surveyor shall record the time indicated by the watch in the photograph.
6:53
